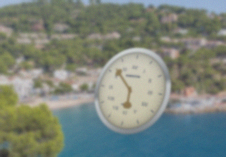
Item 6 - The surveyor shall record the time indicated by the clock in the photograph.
5:52
